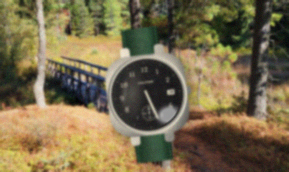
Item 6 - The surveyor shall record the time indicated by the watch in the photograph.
5:27
